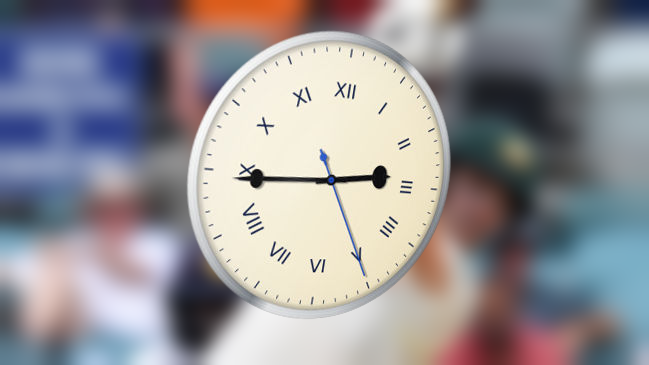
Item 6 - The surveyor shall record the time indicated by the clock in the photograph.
2:44:25
